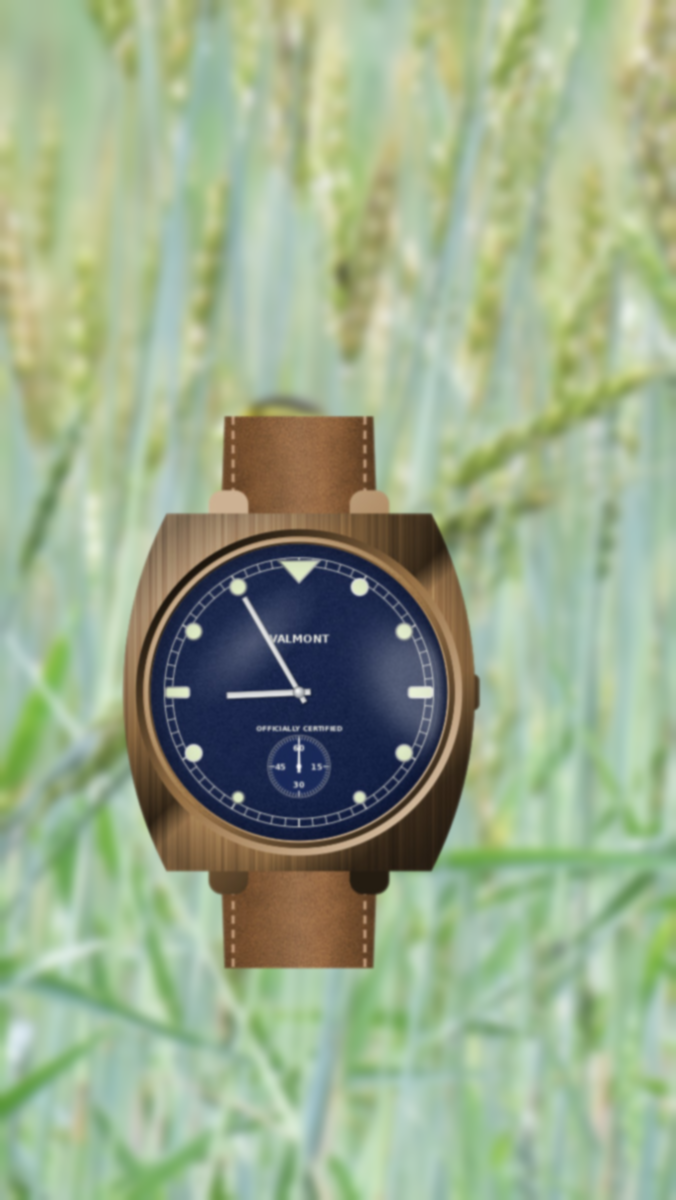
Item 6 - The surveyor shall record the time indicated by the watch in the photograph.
8:55
